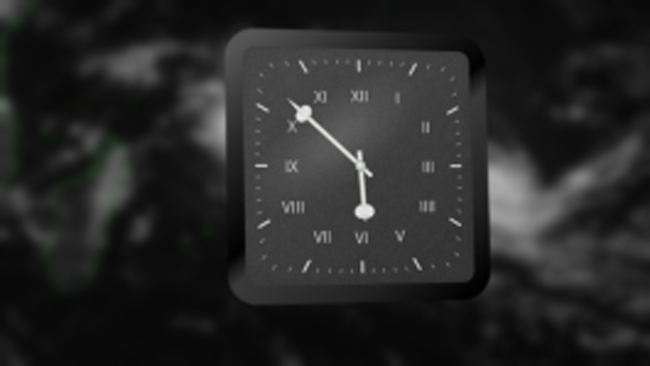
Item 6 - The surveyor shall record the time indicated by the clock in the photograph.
5:52
